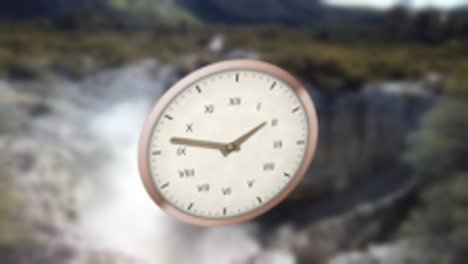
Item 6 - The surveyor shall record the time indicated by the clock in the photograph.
1:47
